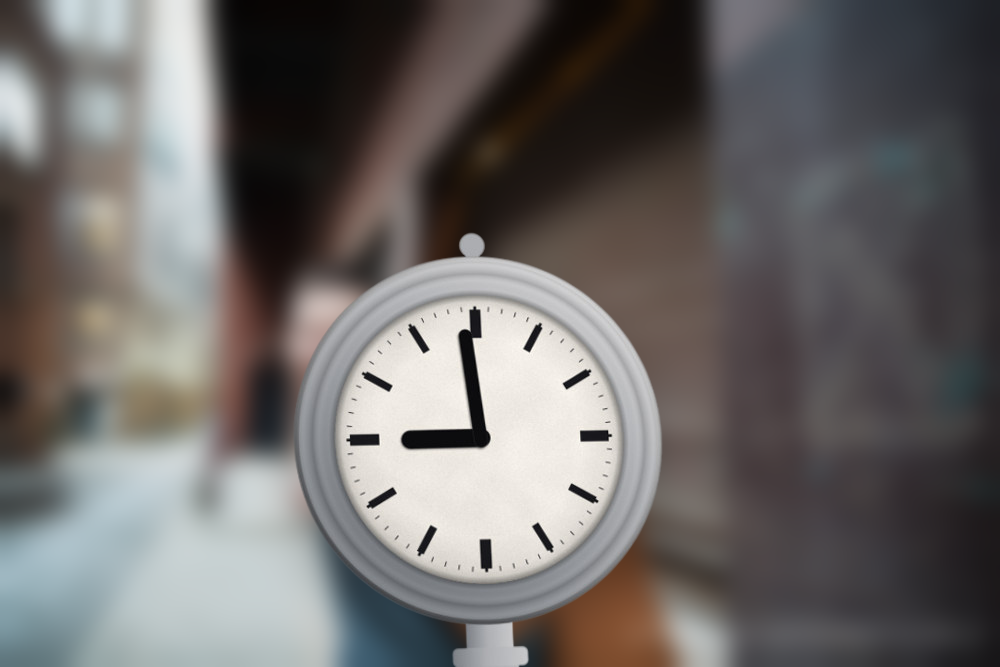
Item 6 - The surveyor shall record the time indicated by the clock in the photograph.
8:59
